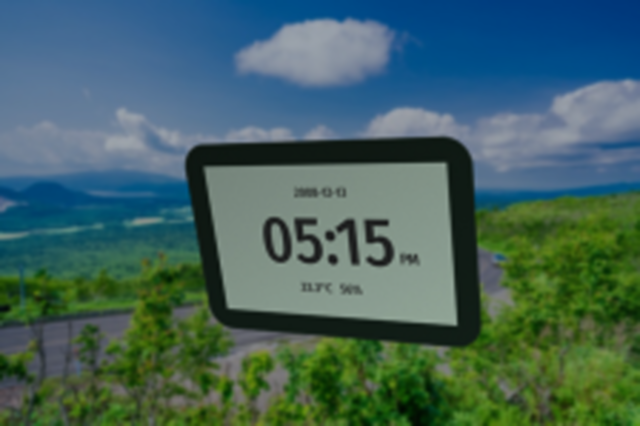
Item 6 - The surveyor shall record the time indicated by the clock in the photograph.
5:15
